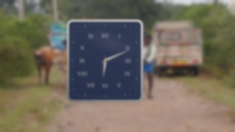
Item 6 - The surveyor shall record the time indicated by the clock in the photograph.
6:11
